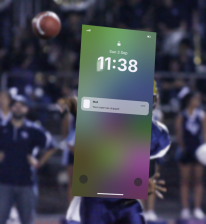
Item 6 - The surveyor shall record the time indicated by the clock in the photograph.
11:38
